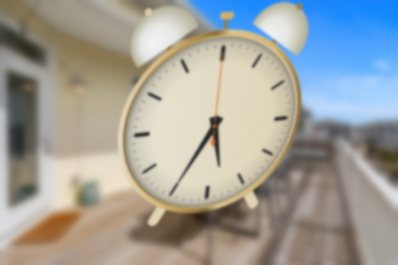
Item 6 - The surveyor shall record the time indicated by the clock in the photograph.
5:35:00
